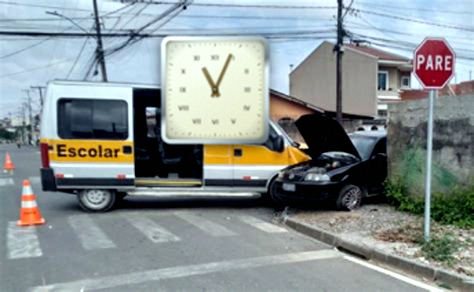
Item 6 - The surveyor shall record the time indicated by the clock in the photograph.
11:04
